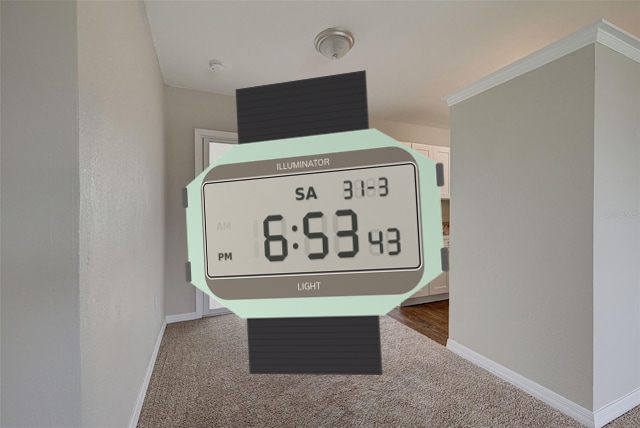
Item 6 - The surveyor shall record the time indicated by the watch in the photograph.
6:53:43
